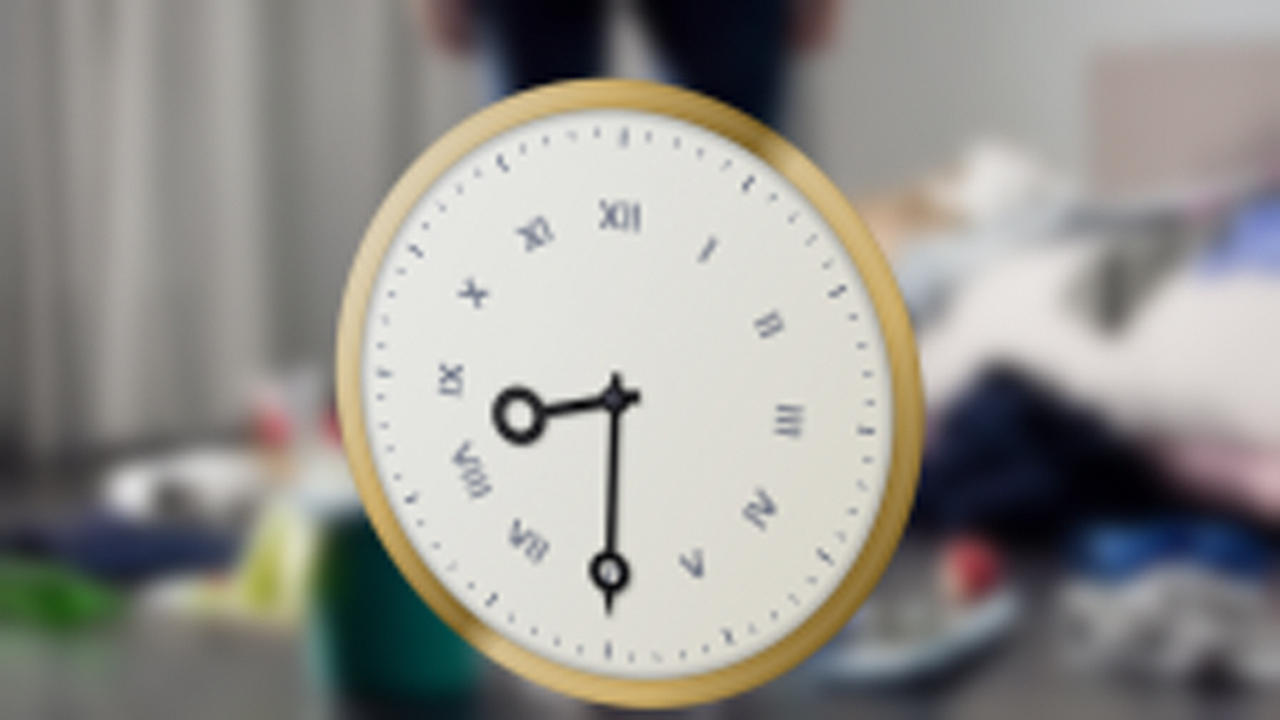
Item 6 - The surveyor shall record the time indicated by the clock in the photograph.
8:30
